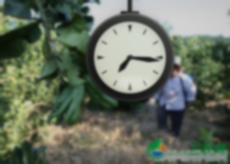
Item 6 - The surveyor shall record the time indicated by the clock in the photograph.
7:16
